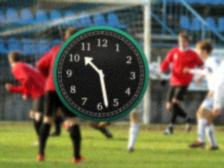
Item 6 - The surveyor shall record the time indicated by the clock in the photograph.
10:28
